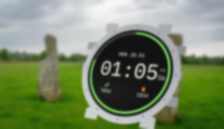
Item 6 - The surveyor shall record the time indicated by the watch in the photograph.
1:05
